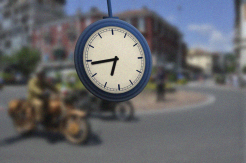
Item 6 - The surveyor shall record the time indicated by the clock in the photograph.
6:44
